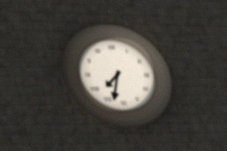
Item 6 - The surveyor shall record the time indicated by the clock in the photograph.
7:33
